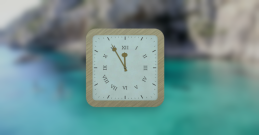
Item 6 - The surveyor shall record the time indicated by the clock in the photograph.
11:55
